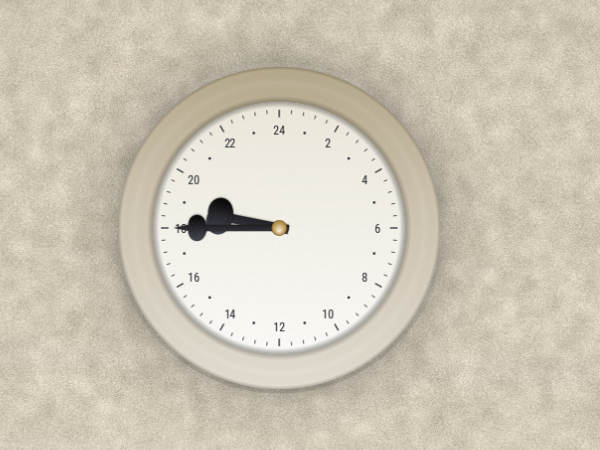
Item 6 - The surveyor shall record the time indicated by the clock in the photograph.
18:45
